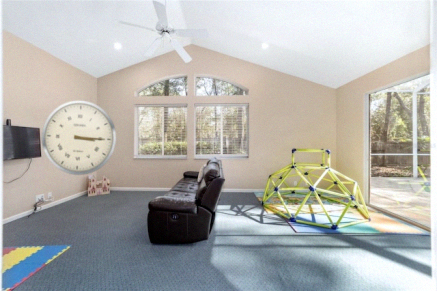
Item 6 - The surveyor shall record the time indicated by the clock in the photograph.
3:15
